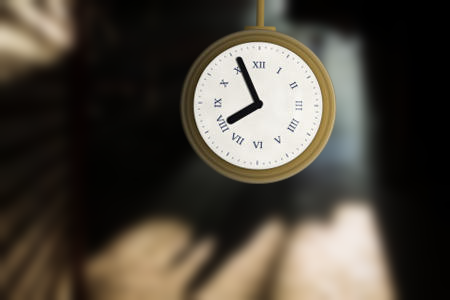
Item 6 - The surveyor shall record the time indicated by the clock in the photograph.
7:56
